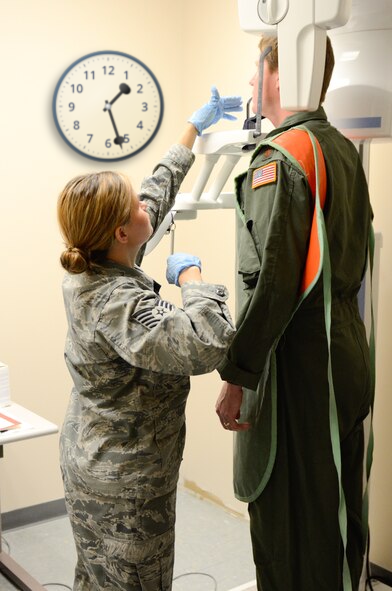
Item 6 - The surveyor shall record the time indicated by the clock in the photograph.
1:27
